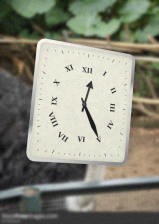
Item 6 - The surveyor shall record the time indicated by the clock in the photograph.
12:25
